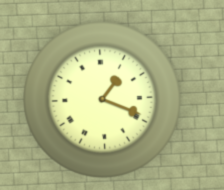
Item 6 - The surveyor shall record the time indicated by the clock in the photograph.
1:19
